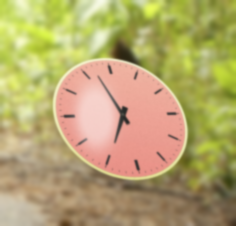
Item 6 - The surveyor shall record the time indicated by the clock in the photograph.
6:57
